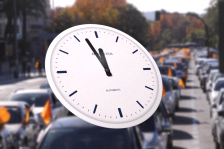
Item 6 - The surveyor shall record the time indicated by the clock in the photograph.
11:57
